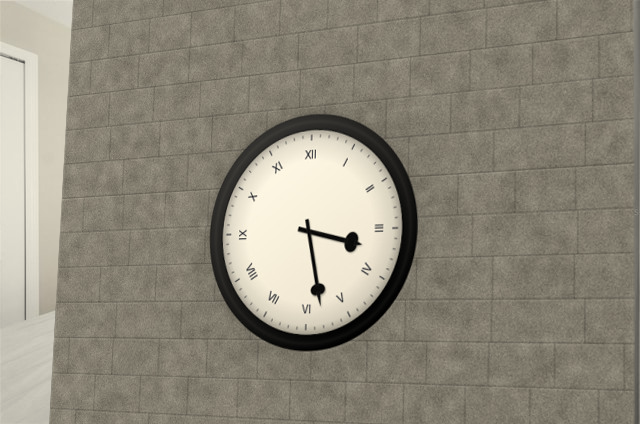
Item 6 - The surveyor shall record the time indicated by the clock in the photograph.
3:28
